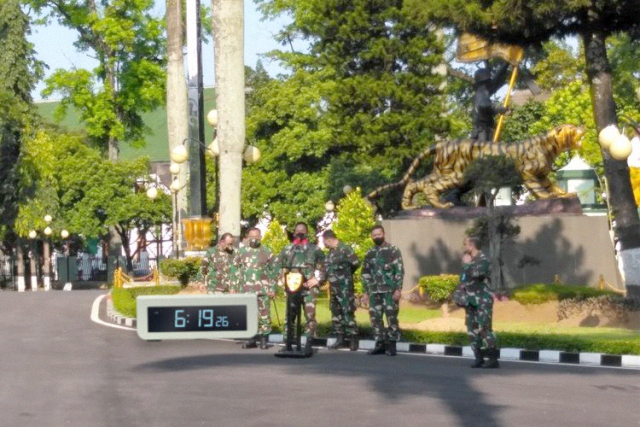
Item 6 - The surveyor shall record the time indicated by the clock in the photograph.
6:19:26
